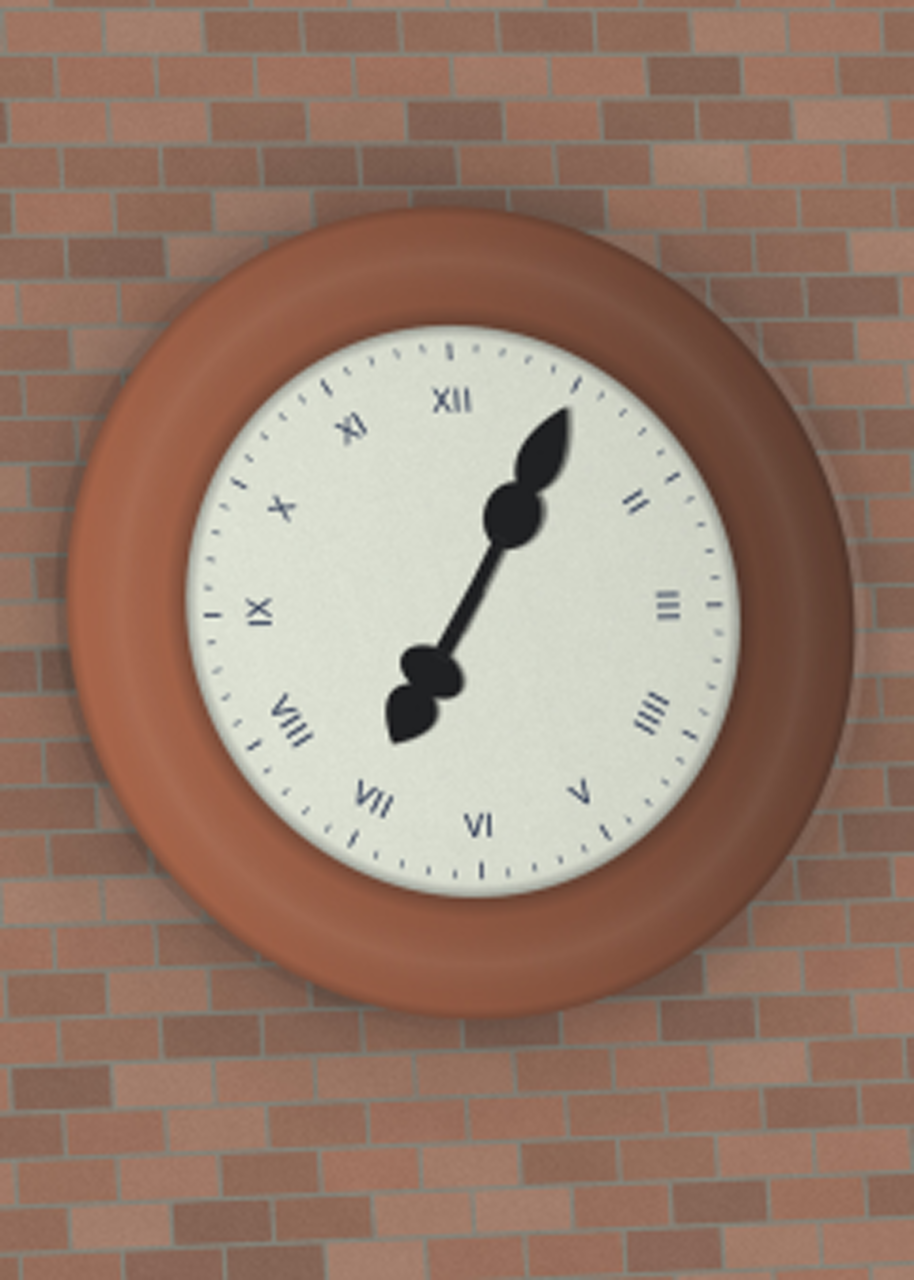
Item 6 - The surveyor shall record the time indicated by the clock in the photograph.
7:05
